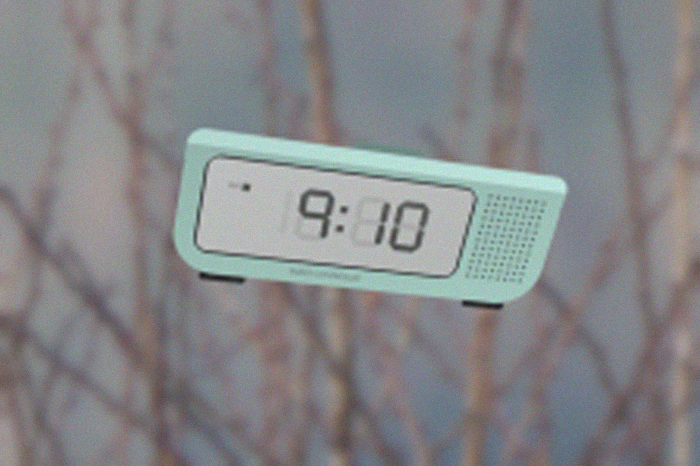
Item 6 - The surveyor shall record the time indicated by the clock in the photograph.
9:10
